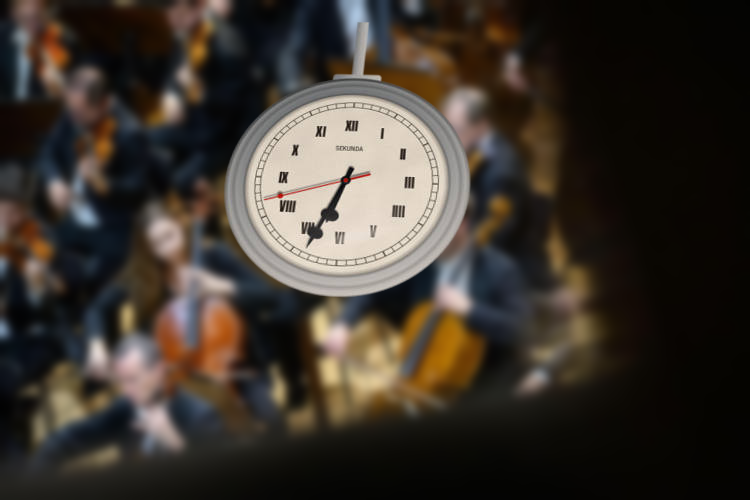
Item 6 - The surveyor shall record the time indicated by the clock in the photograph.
6:33:42
